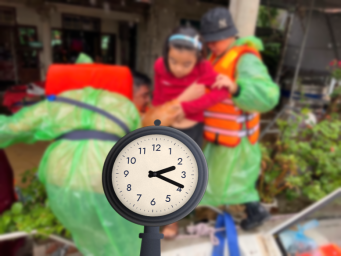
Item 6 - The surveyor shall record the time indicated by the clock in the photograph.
2:19
